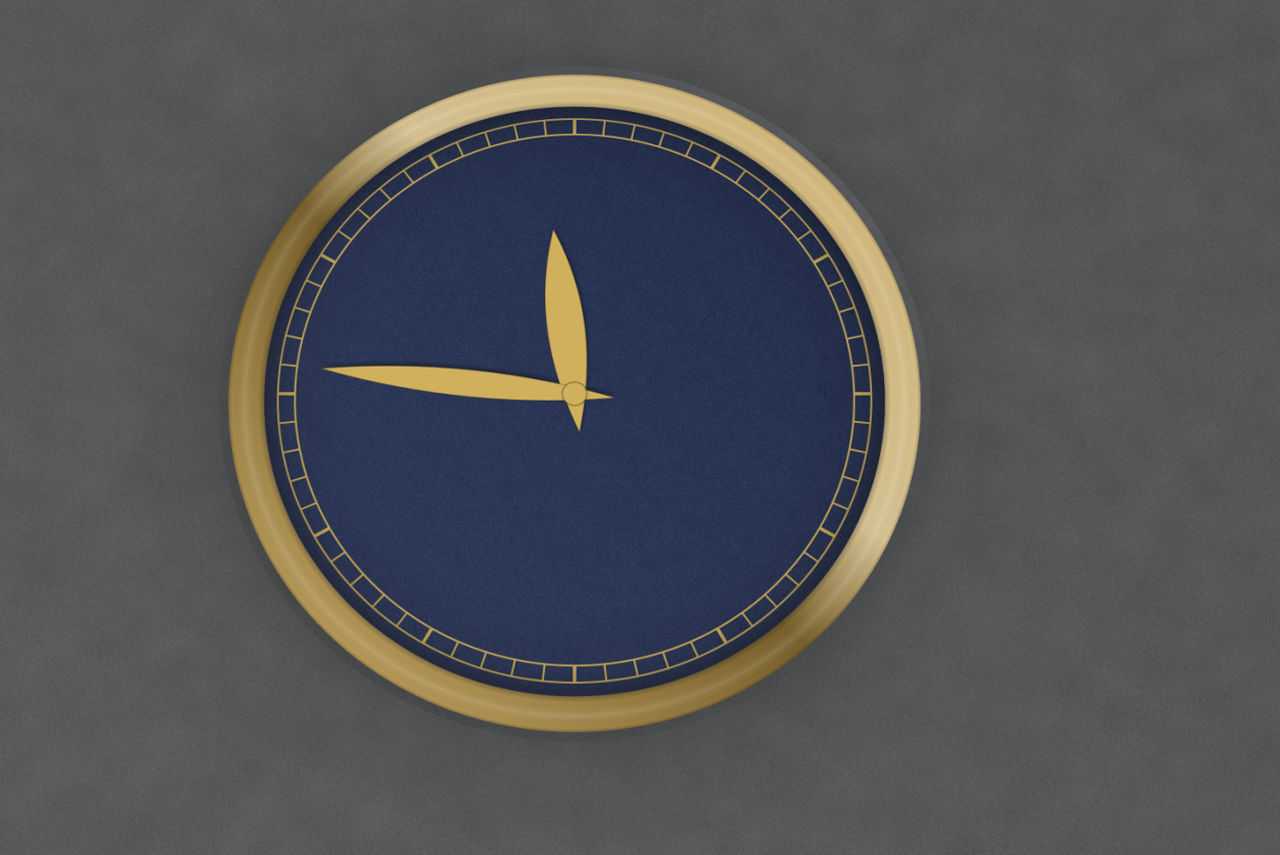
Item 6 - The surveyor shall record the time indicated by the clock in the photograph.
11:46
